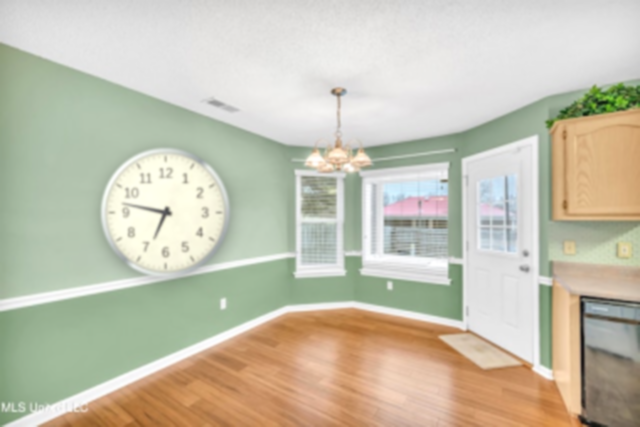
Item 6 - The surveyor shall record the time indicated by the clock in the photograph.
6:47
